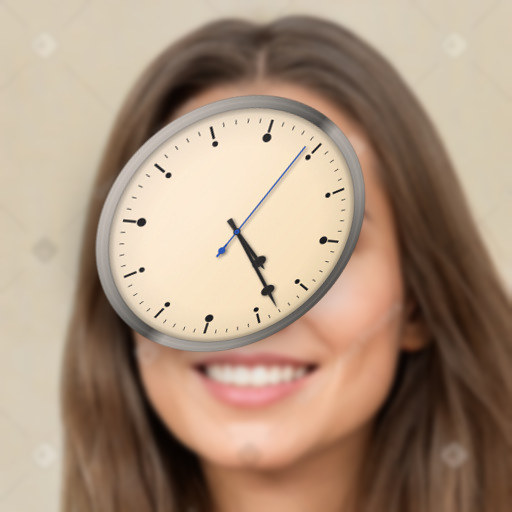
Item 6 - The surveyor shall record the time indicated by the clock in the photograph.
4:23:04
